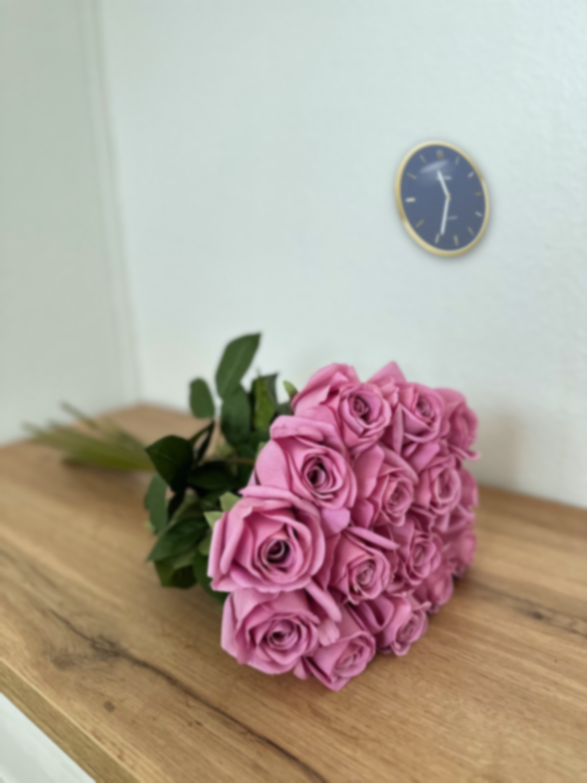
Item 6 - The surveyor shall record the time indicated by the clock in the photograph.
11:34
